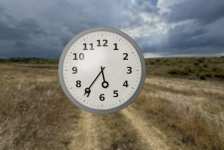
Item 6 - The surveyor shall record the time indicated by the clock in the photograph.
5:36
